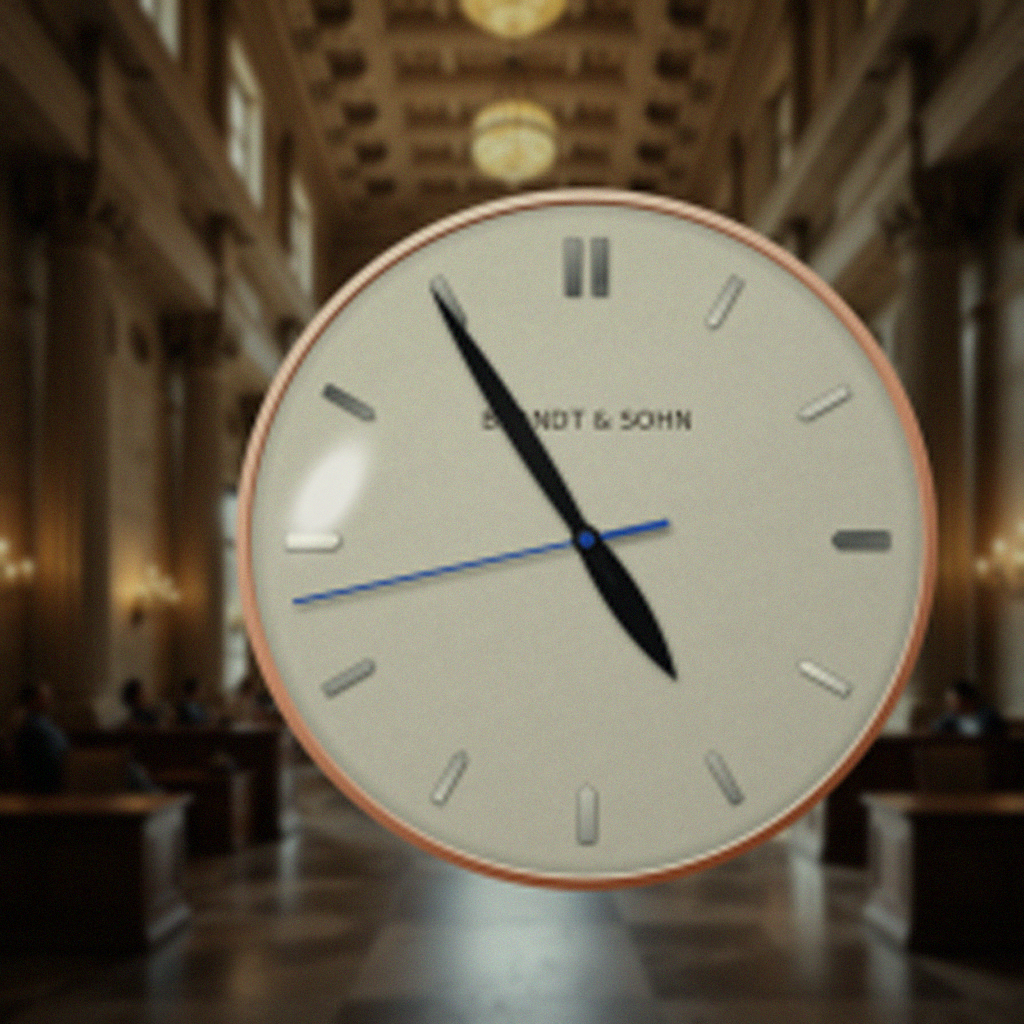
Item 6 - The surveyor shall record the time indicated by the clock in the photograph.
4:54:43
